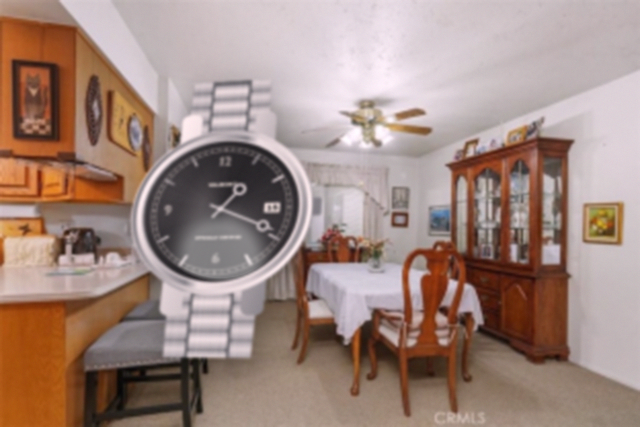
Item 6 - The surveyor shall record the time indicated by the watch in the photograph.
1:19
